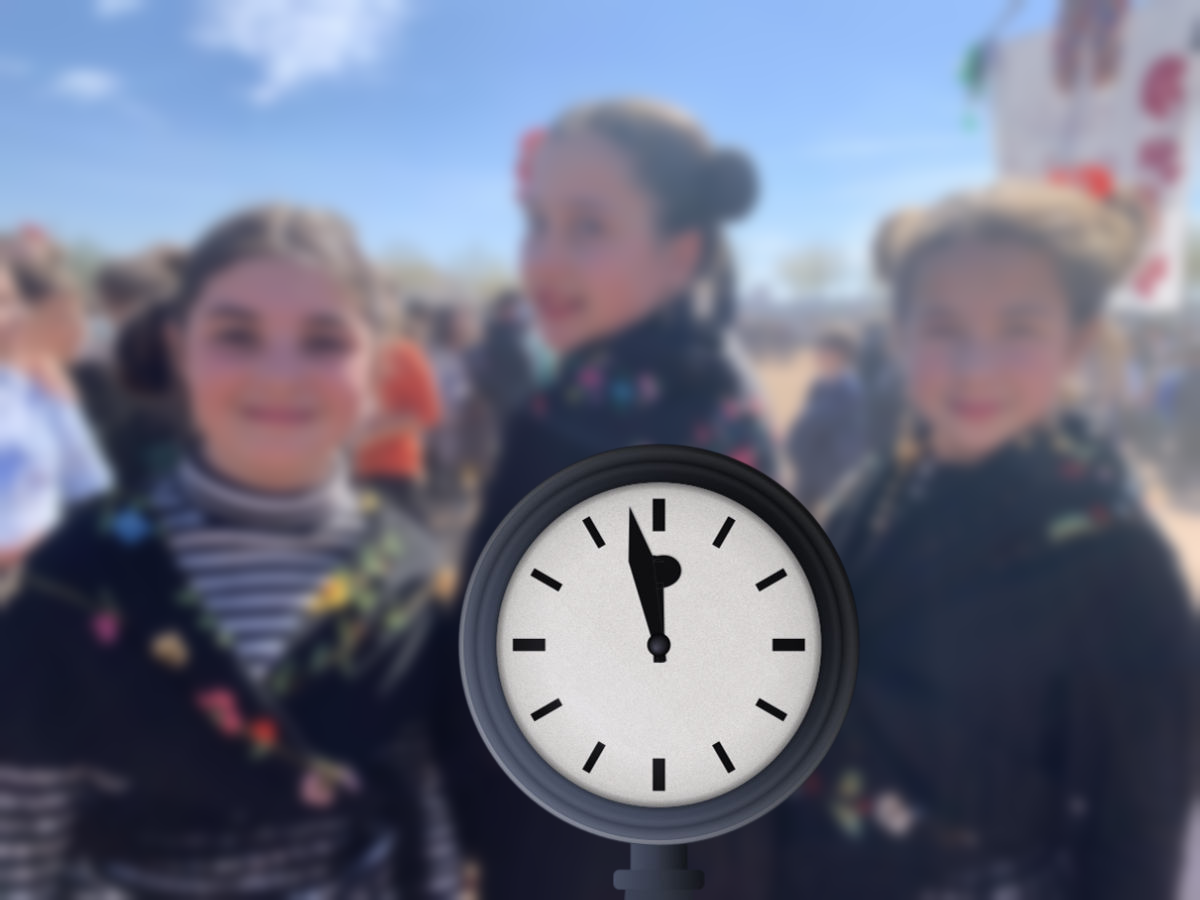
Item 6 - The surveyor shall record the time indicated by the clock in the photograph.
11:58
